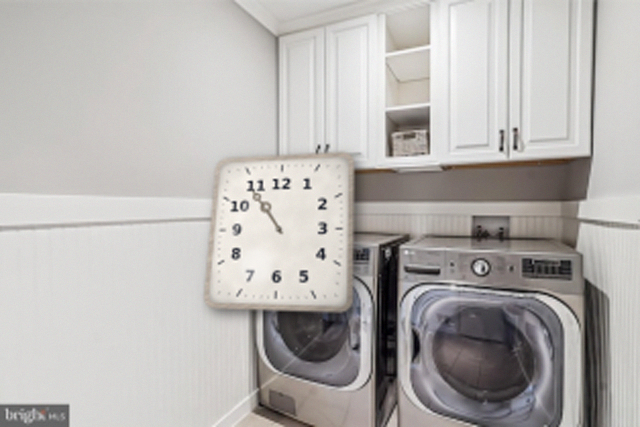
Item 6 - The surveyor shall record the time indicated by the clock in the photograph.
10:54
